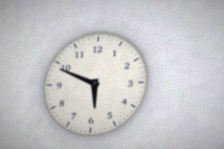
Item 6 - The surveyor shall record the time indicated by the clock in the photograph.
5:49
